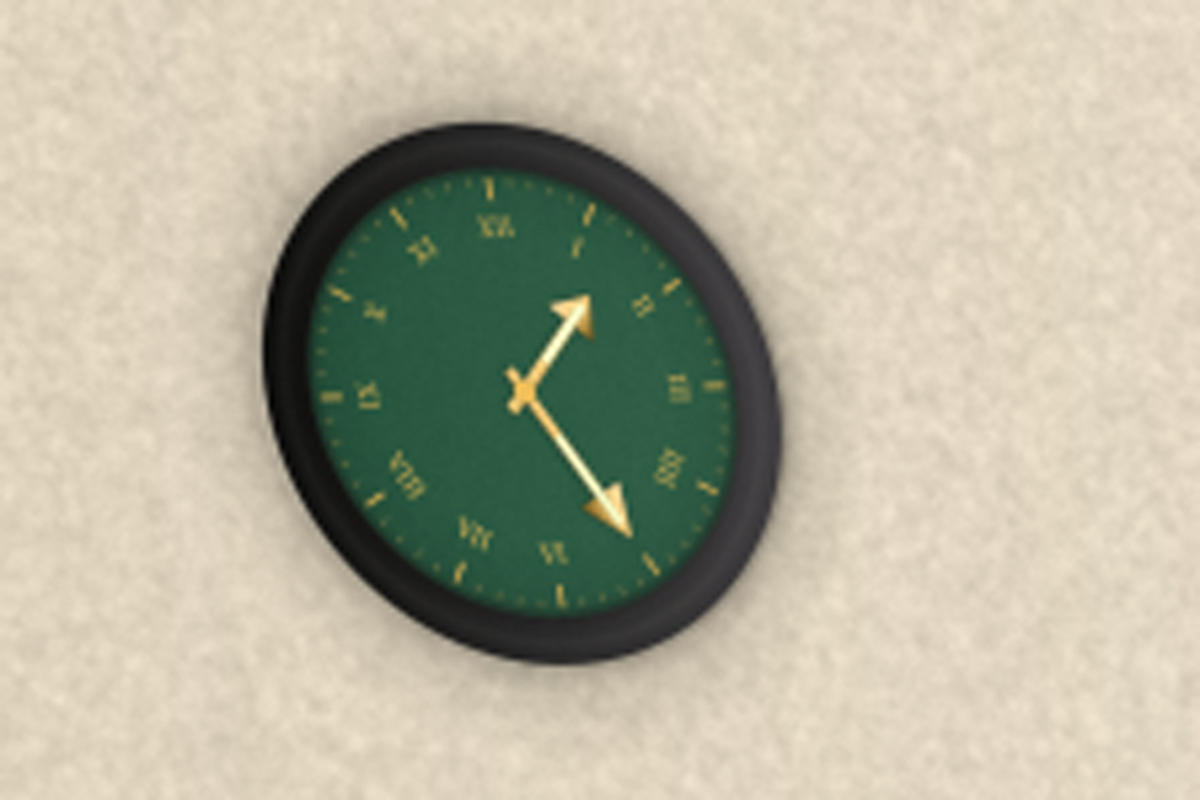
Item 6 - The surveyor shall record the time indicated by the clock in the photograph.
1:25
